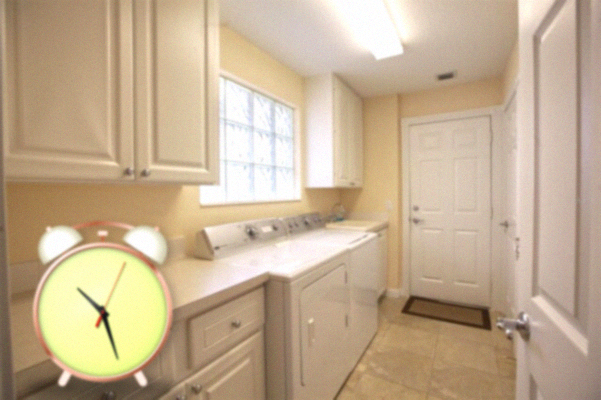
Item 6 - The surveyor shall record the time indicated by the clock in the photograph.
10:27:04
